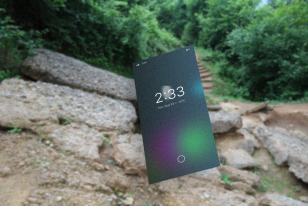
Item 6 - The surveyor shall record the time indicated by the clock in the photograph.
2:33
